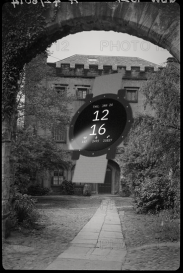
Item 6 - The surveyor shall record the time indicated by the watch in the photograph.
12:16
